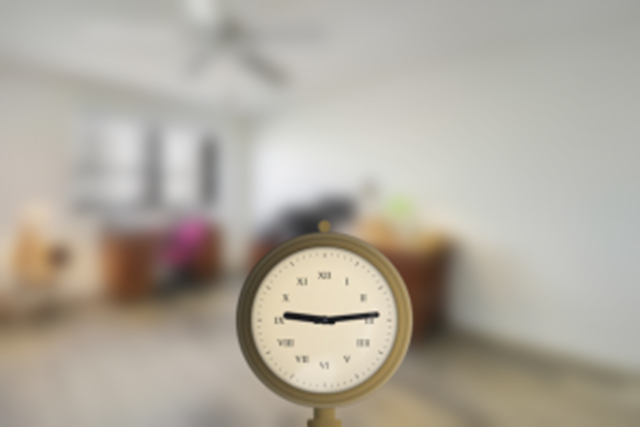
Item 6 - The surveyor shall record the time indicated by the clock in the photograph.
9:14
